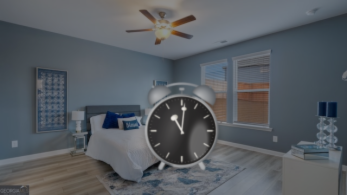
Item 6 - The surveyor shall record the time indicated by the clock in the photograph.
11:01
